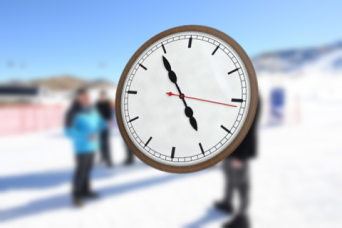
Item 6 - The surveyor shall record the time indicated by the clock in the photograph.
4:54:16
